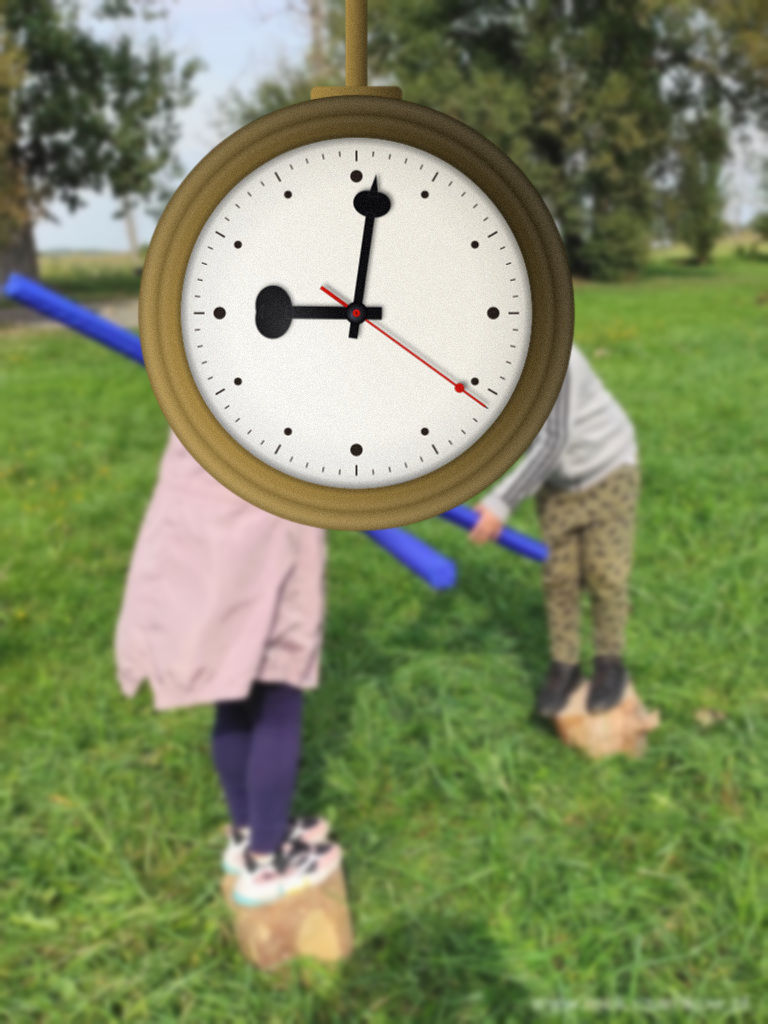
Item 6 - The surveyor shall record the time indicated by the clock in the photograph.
9:01:21
